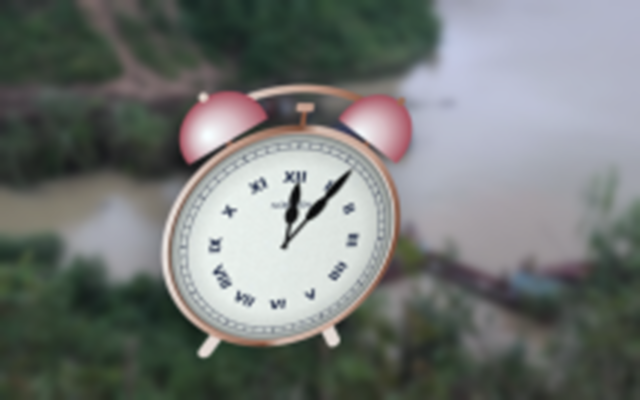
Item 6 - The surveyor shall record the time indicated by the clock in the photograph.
12:06
